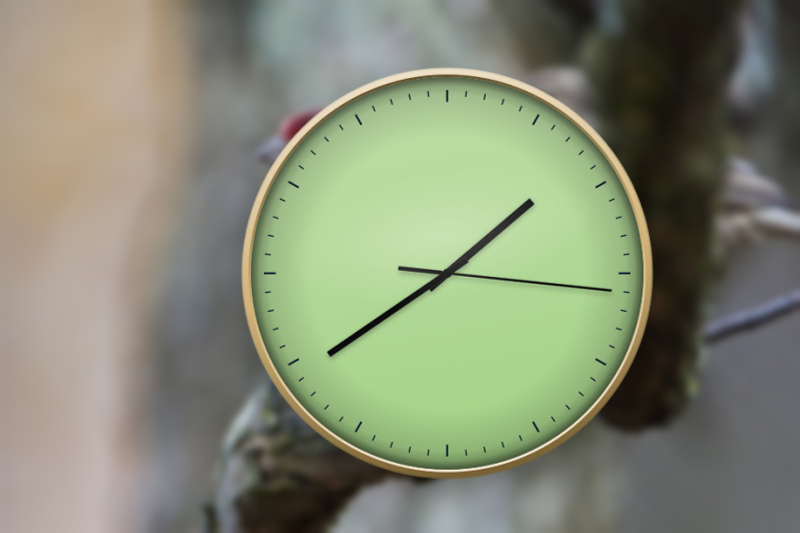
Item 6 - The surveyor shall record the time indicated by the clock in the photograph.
1:39:16
